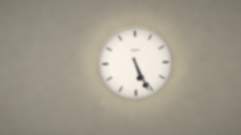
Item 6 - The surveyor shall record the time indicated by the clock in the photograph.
5:26
